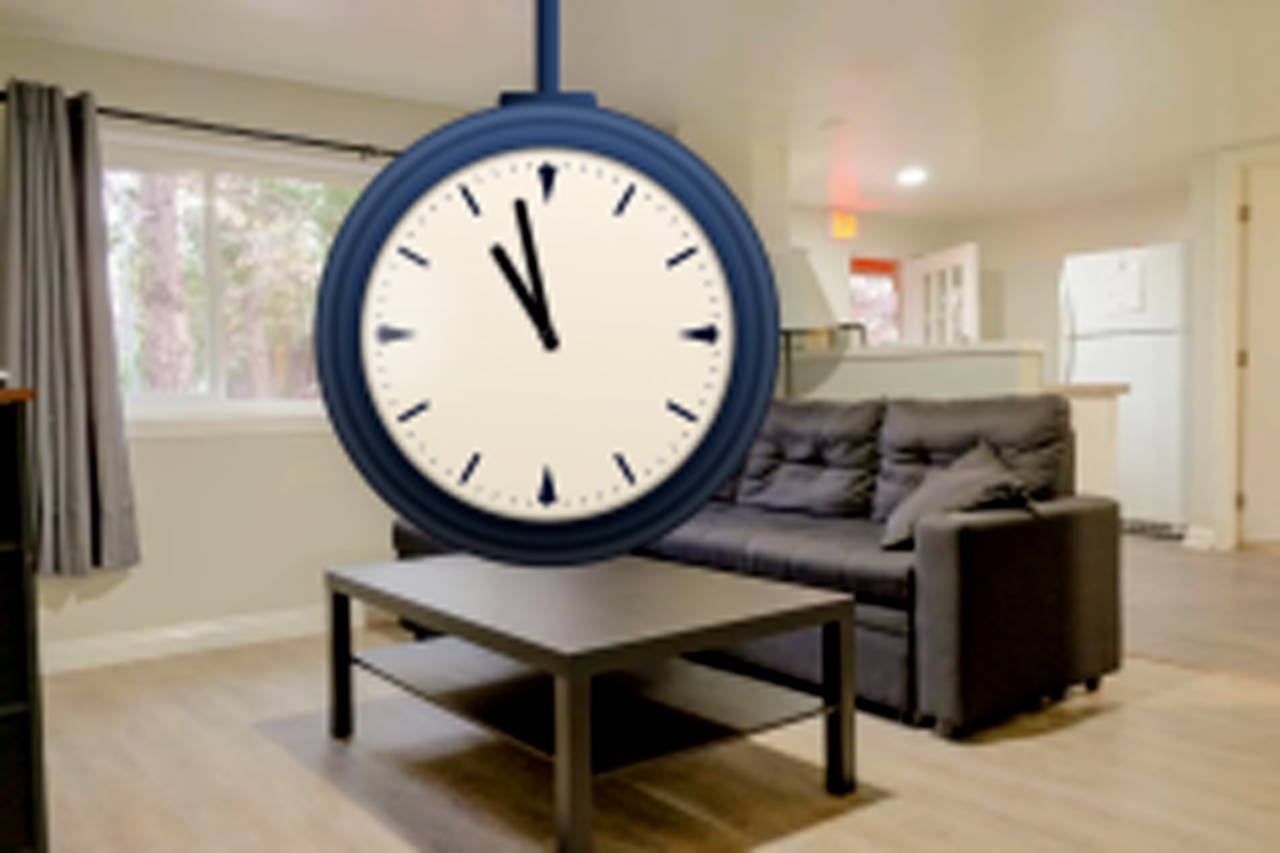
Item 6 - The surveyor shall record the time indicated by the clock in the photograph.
10:58
